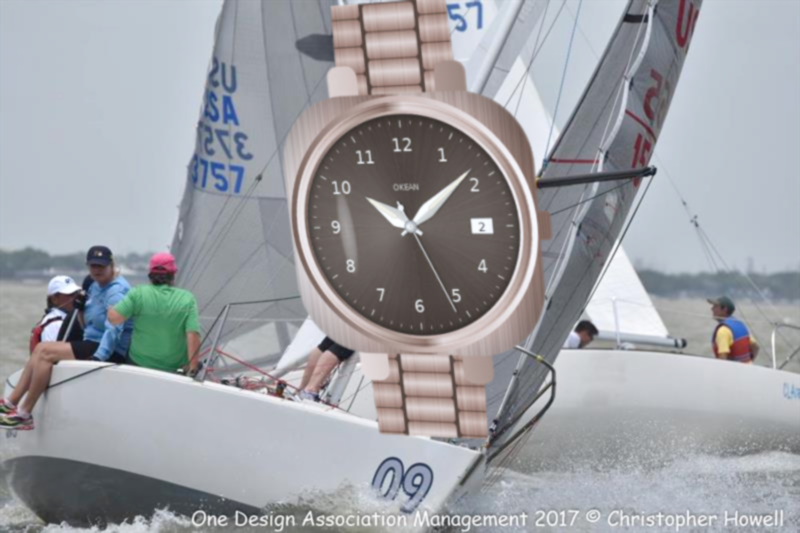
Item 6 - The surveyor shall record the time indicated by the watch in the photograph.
10:08:26
